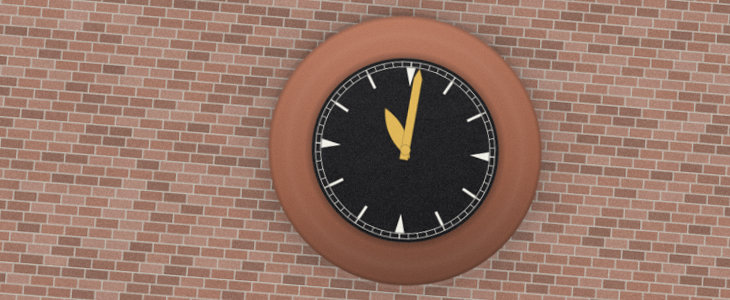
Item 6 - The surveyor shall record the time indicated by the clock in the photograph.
11:01
